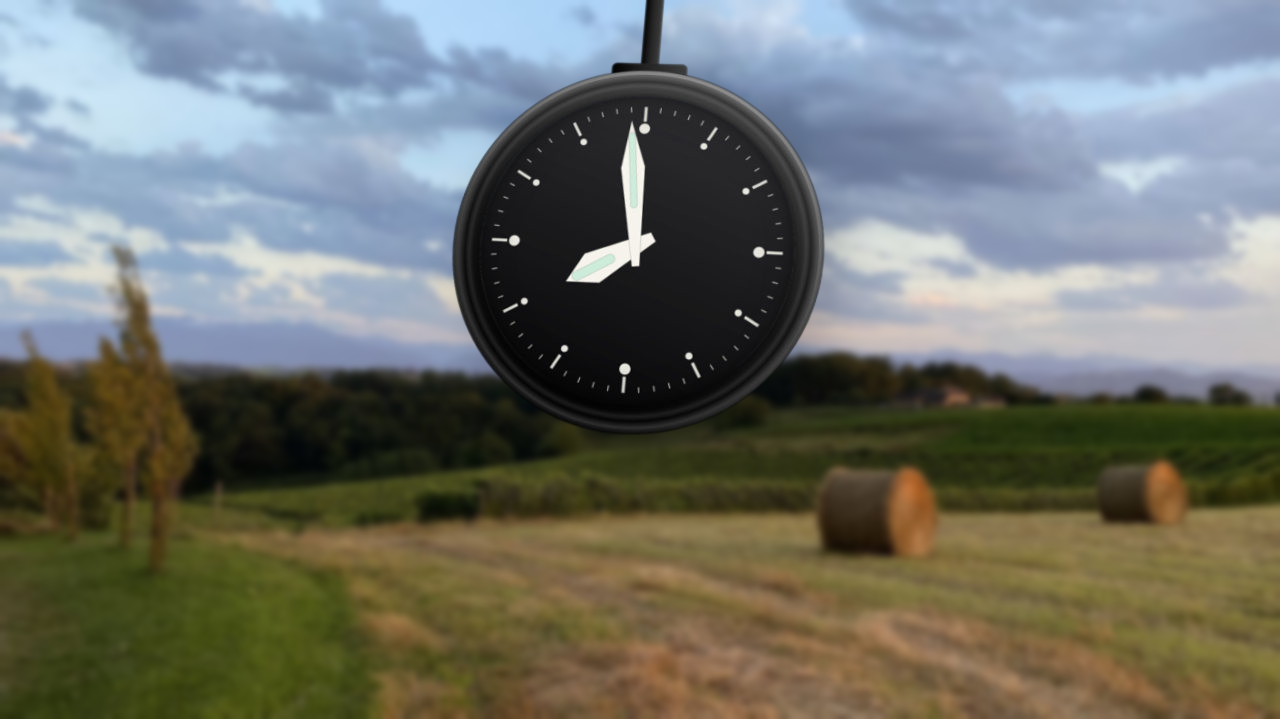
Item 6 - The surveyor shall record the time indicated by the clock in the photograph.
7:59
